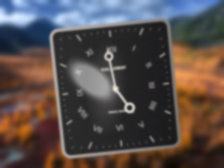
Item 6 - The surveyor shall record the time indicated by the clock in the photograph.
4:59
